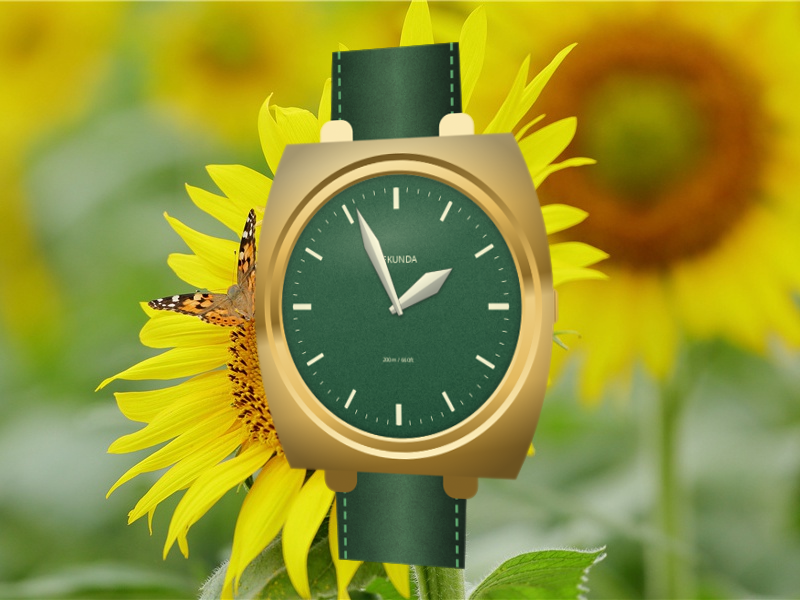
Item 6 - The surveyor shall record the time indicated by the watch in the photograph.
1:56
